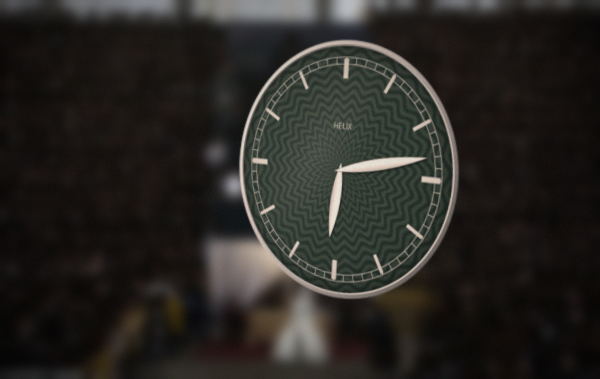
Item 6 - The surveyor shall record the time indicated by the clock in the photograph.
6:13
